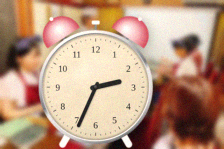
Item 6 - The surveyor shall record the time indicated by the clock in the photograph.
2:34
